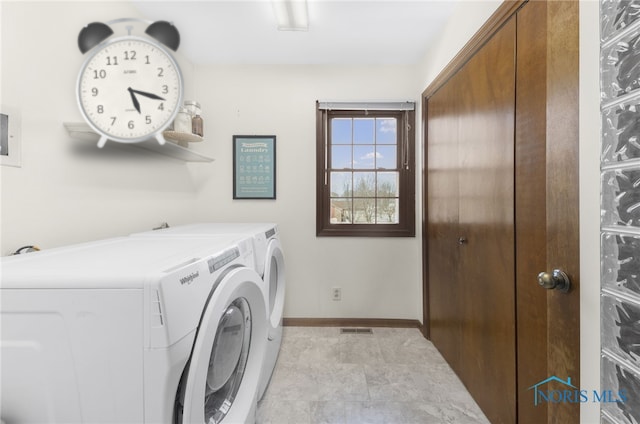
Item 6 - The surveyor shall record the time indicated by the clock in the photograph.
5:18
